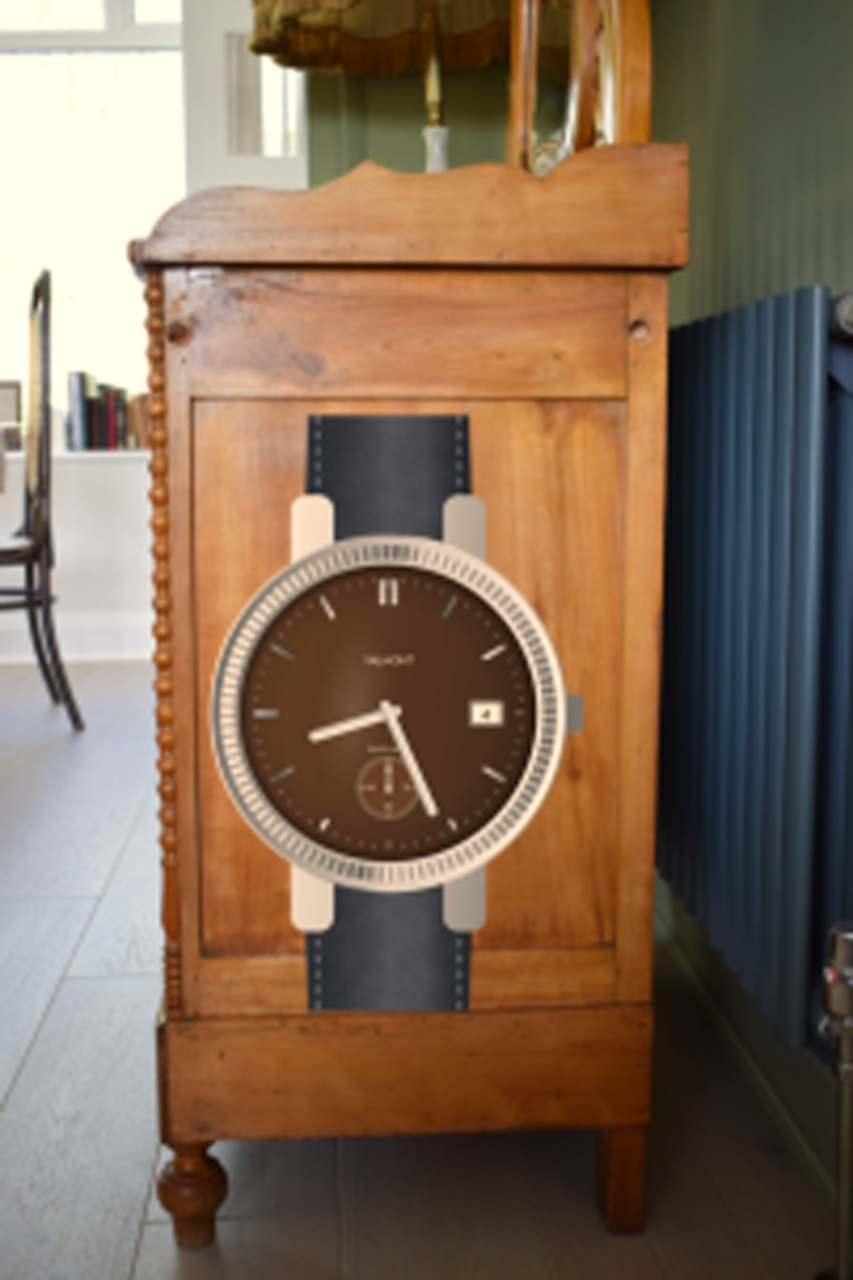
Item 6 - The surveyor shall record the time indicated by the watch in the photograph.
8:26
